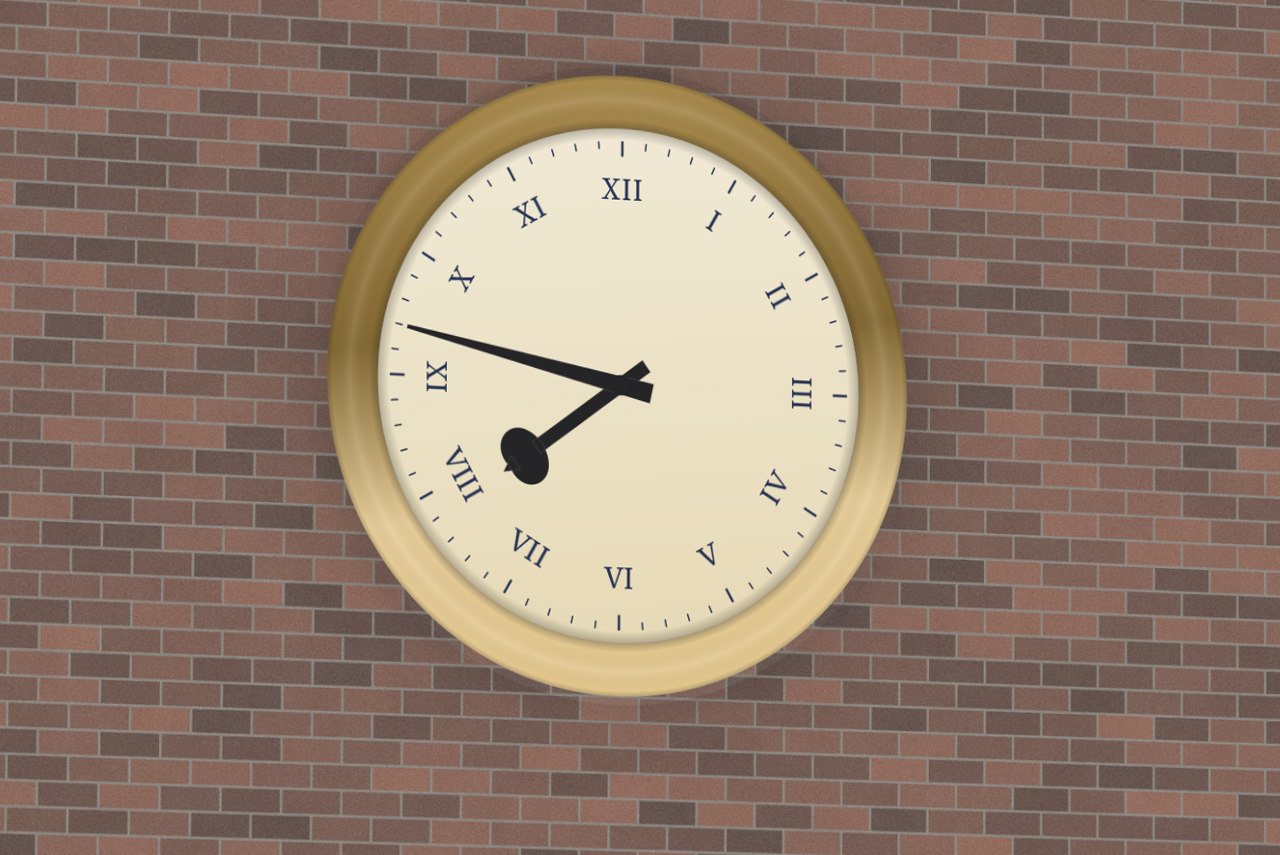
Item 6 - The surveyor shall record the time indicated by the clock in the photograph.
7:47
